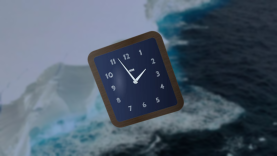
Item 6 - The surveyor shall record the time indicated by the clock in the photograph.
1:57
